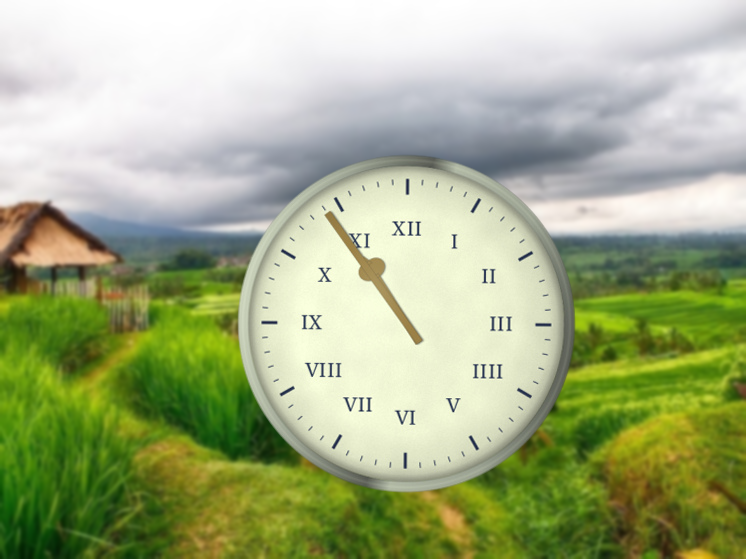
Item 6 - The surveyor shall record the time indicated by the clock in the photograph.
10:54
